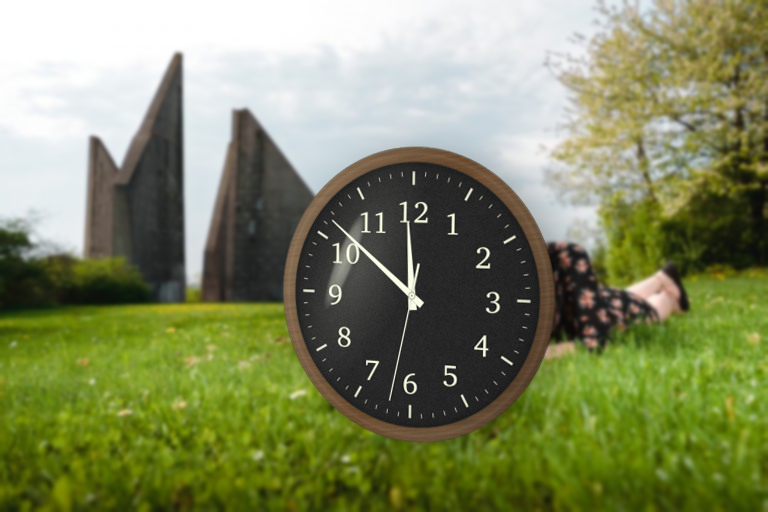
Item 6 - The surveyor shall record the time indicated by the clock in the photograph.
11:51:32
